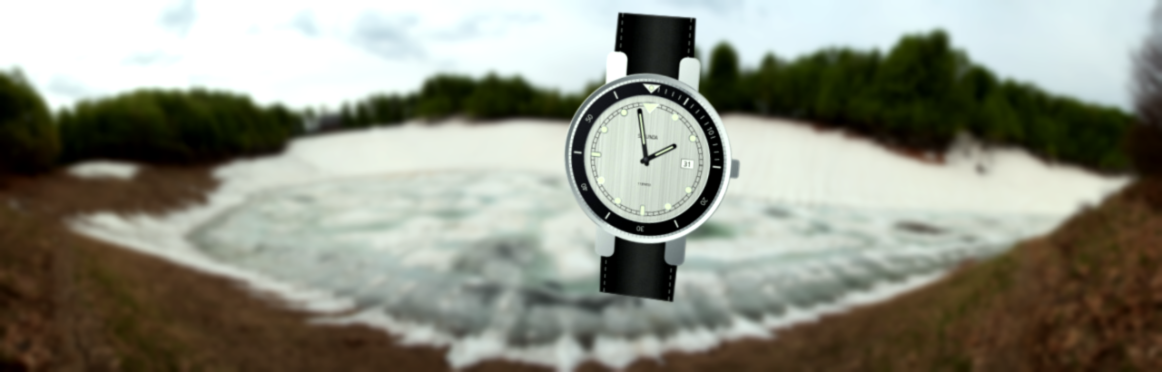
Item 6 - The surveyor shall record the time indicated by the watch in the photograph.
1:58
